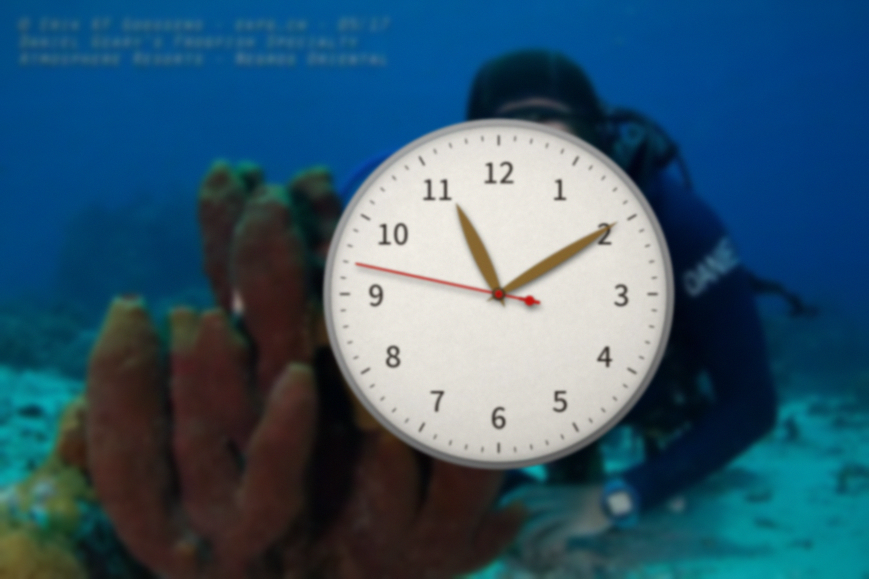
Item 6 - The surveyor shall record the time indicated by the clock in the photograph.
11:09:47
